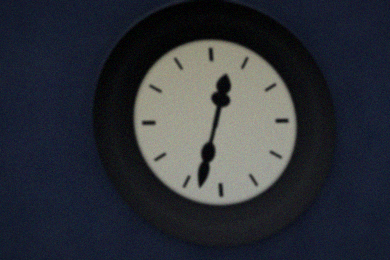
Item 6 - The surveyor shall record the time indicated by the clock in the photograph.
12:33
